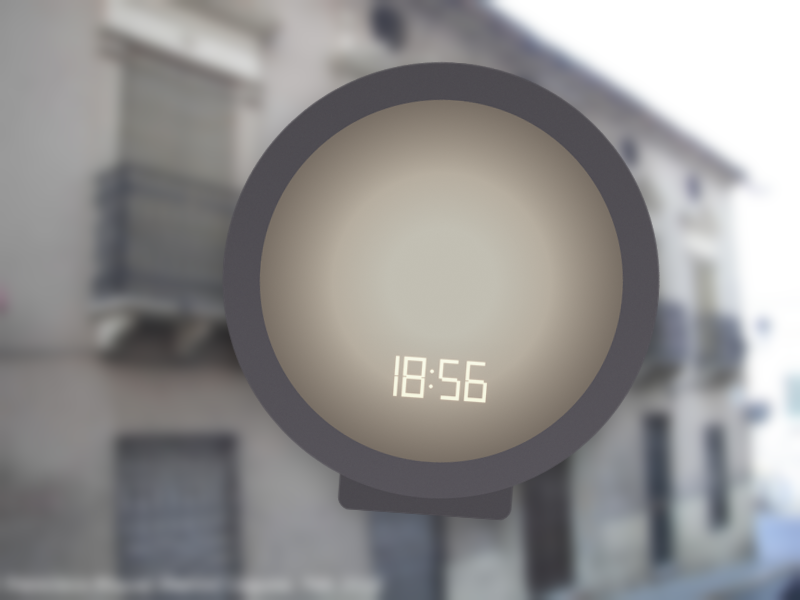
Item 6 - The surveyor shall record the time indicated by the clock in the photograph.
18:56
